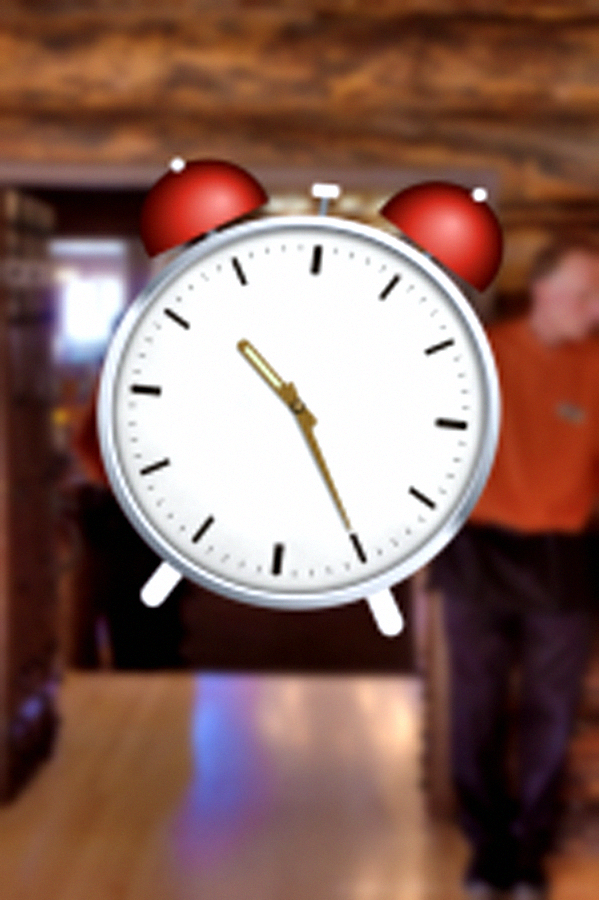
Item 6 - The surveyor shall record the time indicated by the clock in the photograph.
10:25
